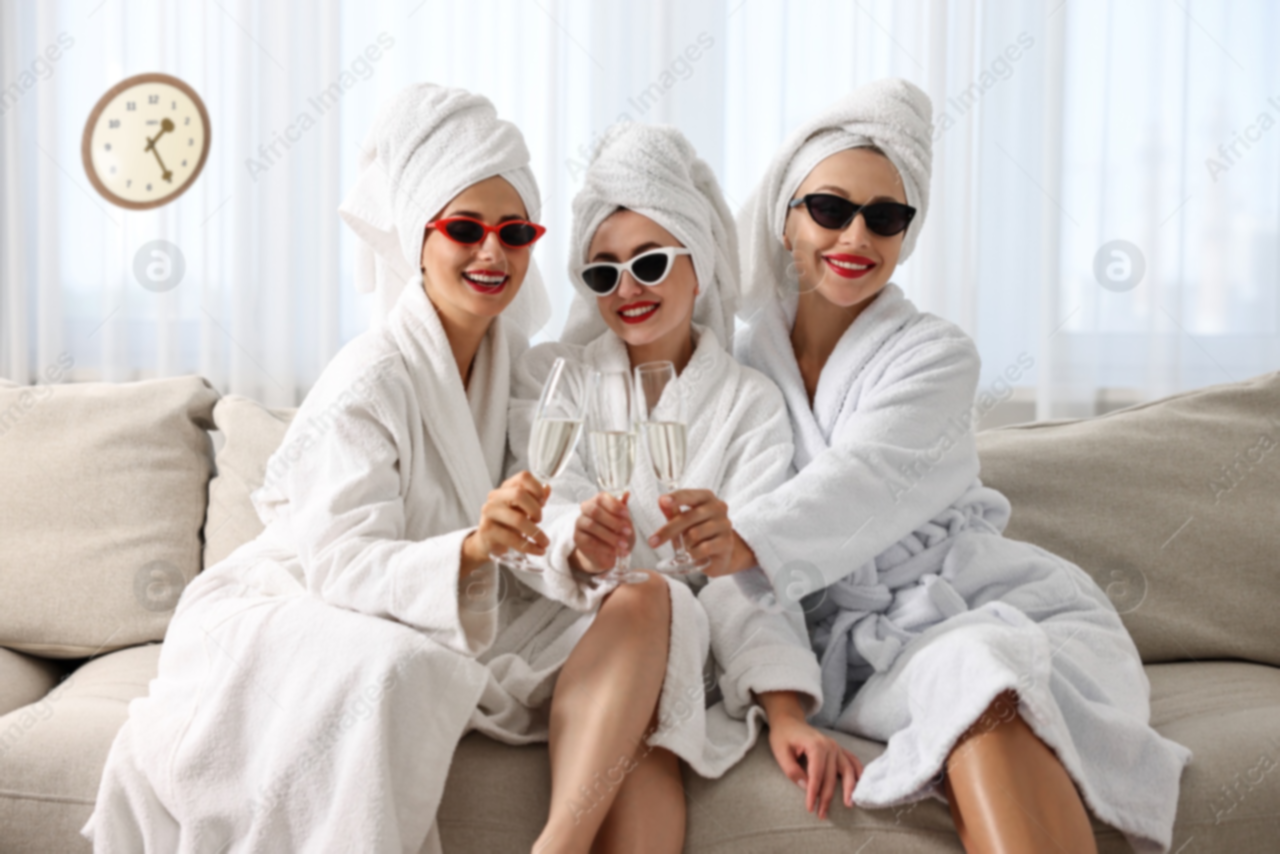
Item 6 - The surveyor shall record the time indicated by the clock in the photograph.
1:25
